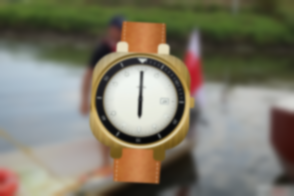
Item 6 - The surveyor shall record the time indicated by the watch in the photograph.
6:00
